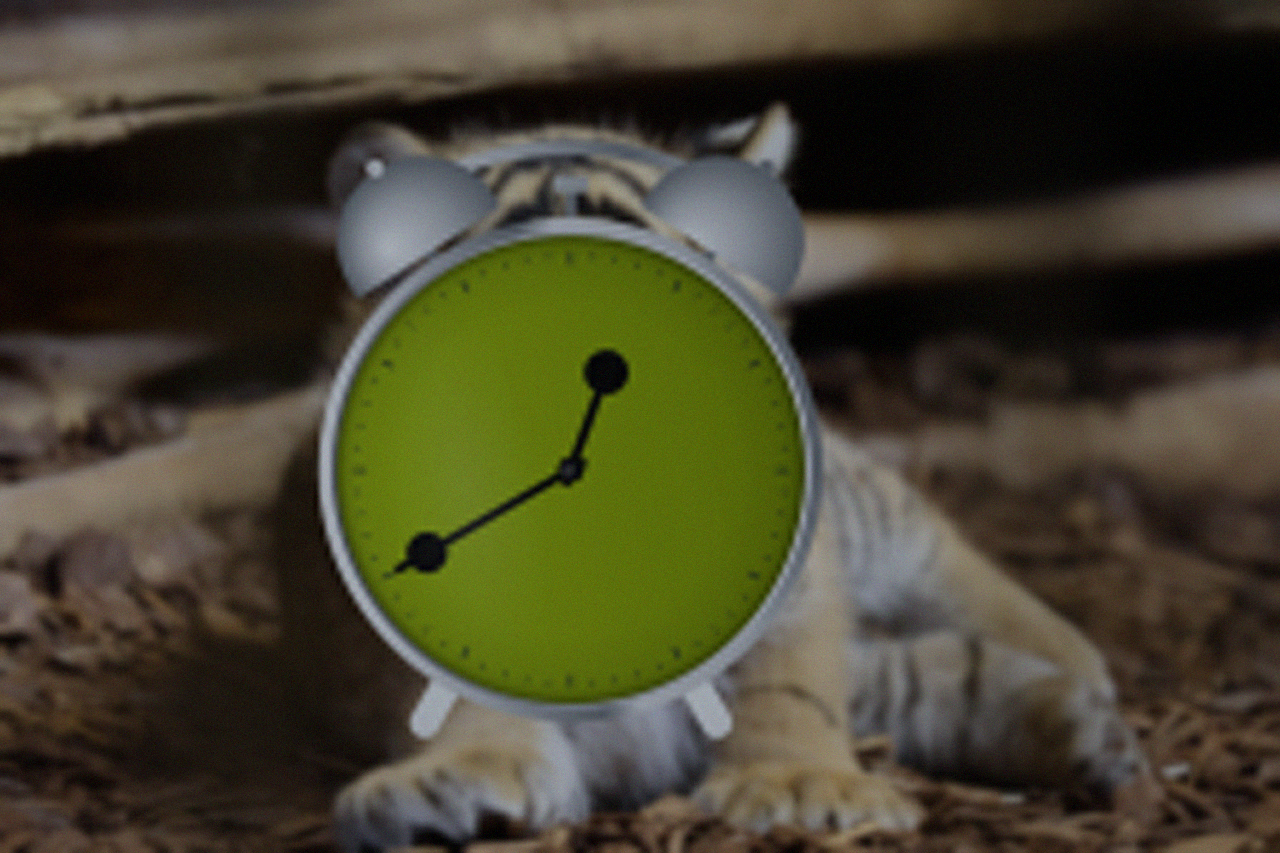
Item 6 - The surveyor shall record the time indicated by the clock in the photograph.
12:40
